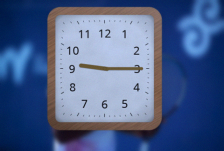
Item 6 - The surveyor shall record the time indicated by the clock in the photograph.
9:15
